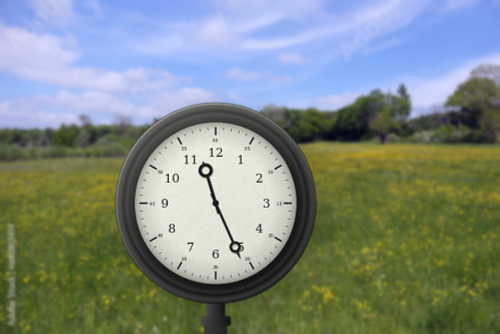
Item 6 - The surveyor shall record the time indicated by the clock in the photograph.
11:26
